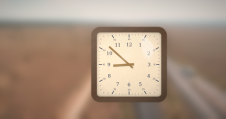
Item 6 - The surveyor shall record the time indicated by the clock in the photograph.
8:52
